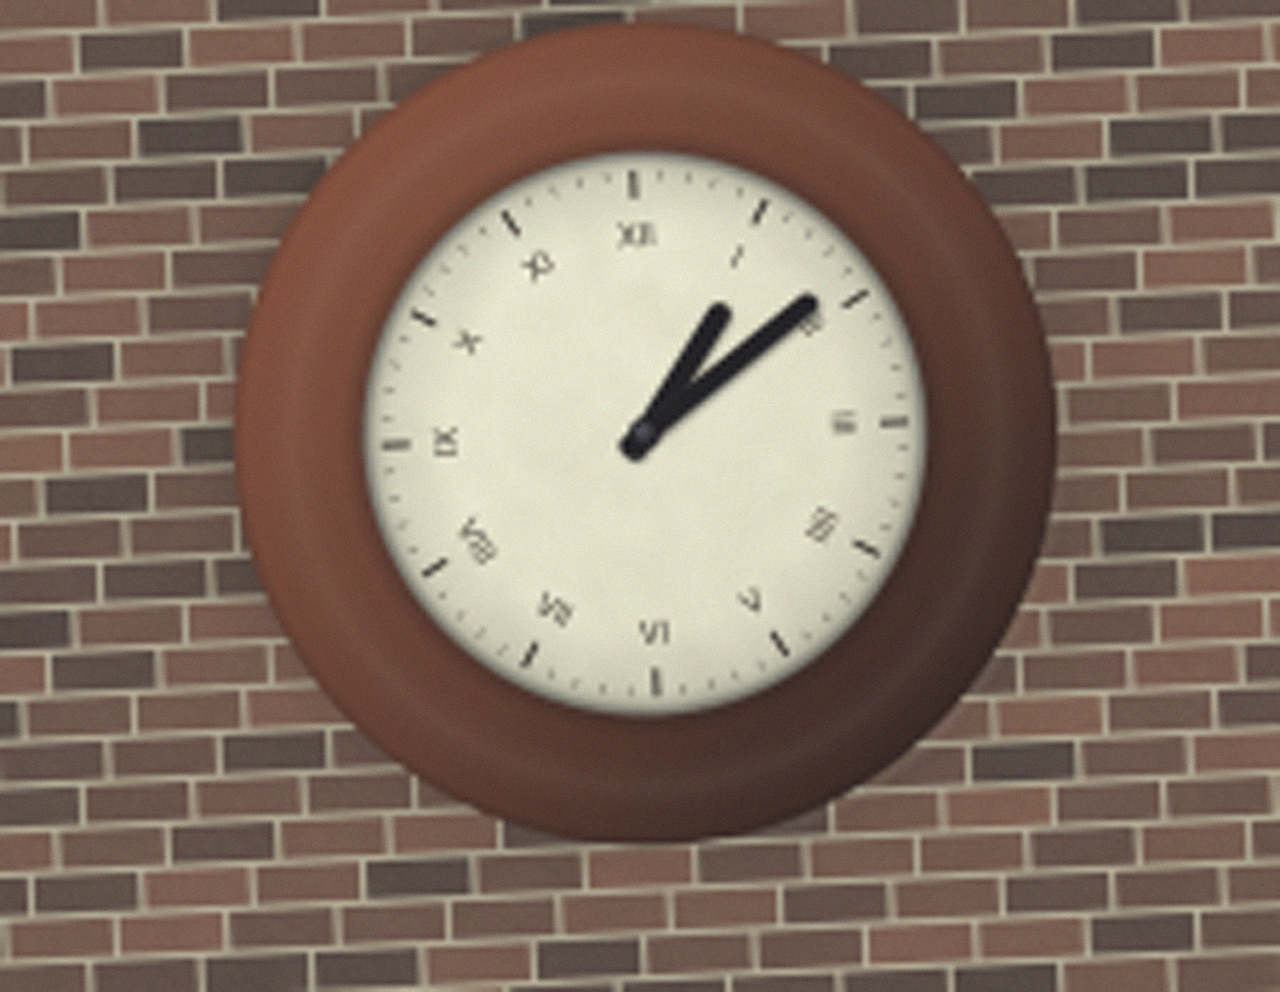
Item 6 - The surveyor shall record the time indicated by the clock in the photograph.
1:09
